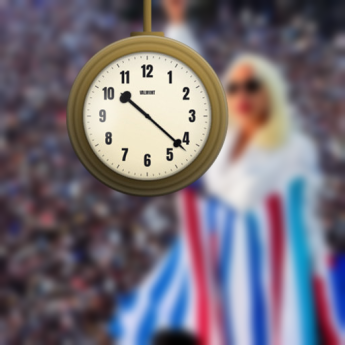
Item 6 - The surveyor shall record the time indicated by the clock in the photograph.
10:22
